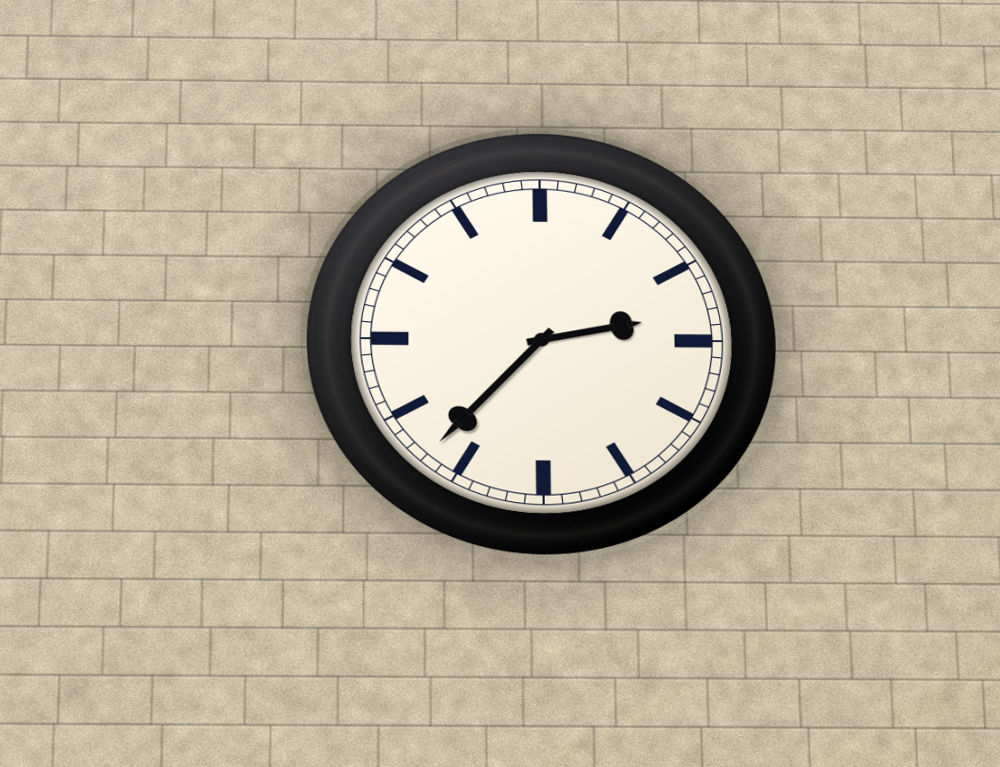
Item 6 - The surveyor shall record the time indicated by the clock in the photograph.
2:37
